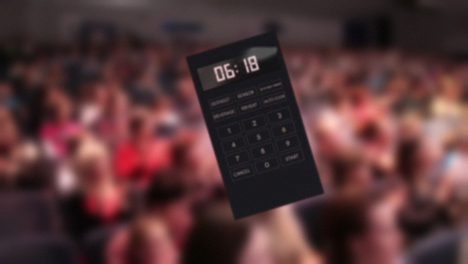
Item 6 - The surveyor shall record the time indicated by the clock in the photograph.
6:18
